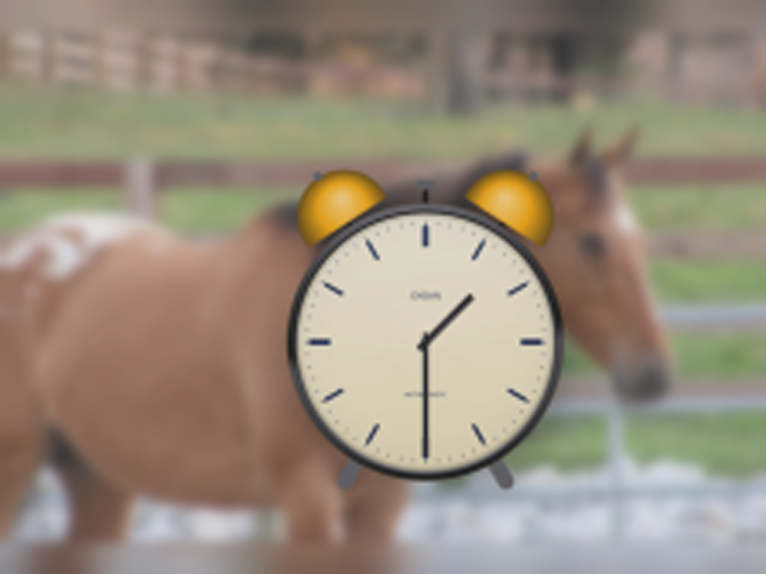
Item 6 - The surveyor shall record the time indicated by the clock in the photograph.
1:30
